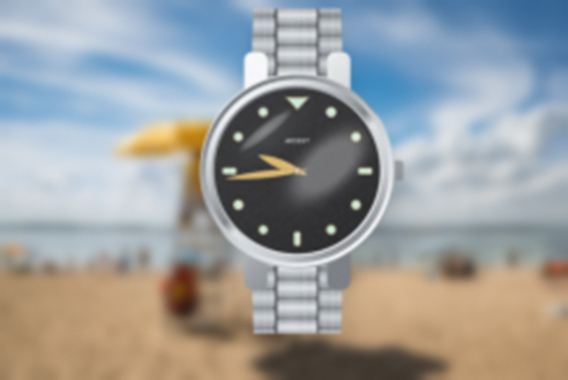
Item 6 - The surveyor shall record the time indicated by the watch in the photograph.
9:44
